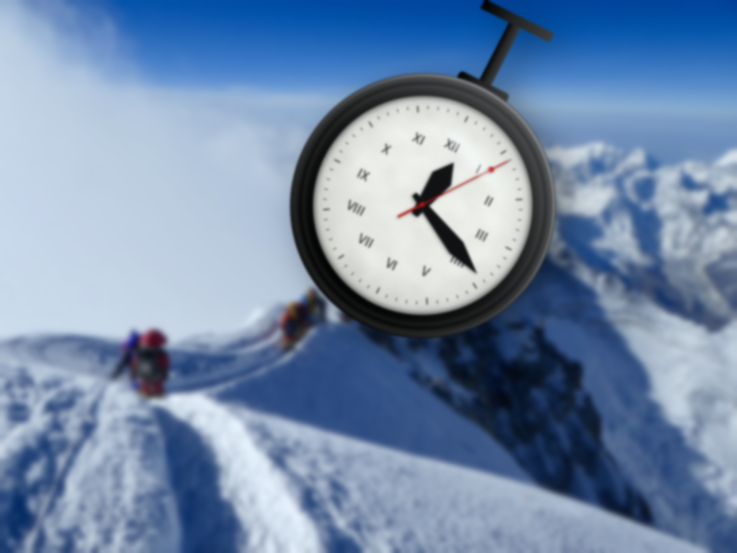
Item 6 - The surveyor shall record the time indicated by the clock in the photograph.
12:19:06
